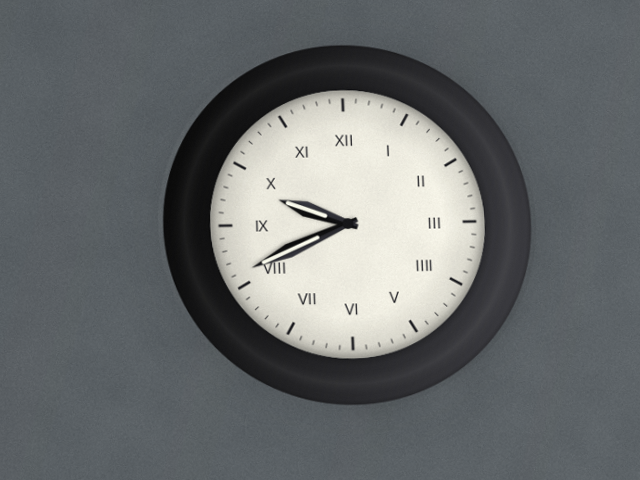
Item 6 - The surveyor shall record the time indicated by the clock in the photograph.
9:41
